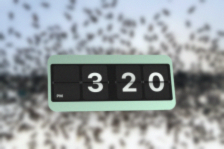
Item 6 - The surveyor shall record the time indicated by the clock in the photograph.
3:20
